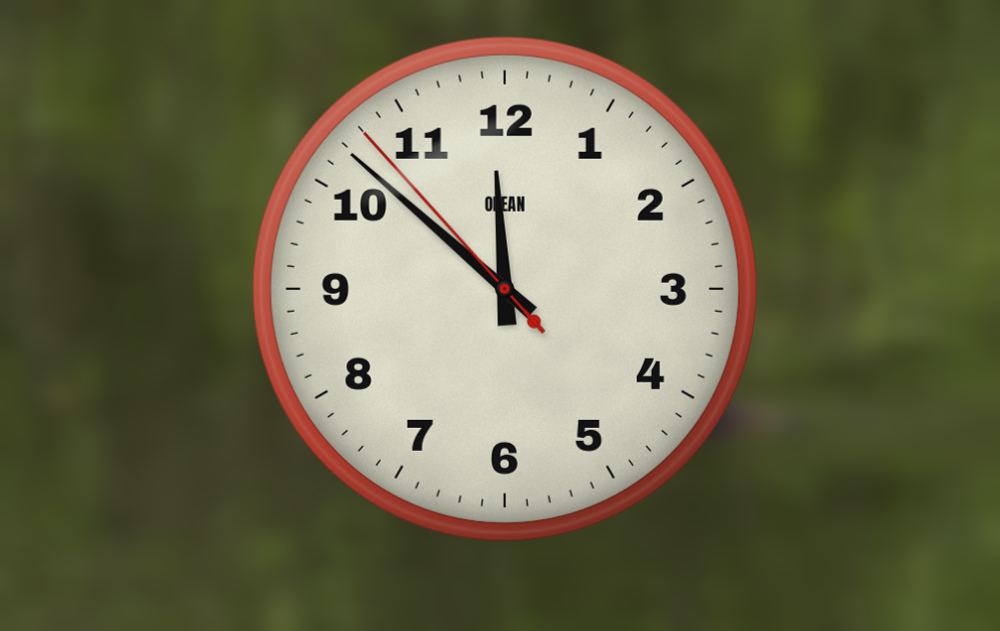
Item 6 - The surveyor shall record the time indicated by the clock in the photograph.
11:51:53
